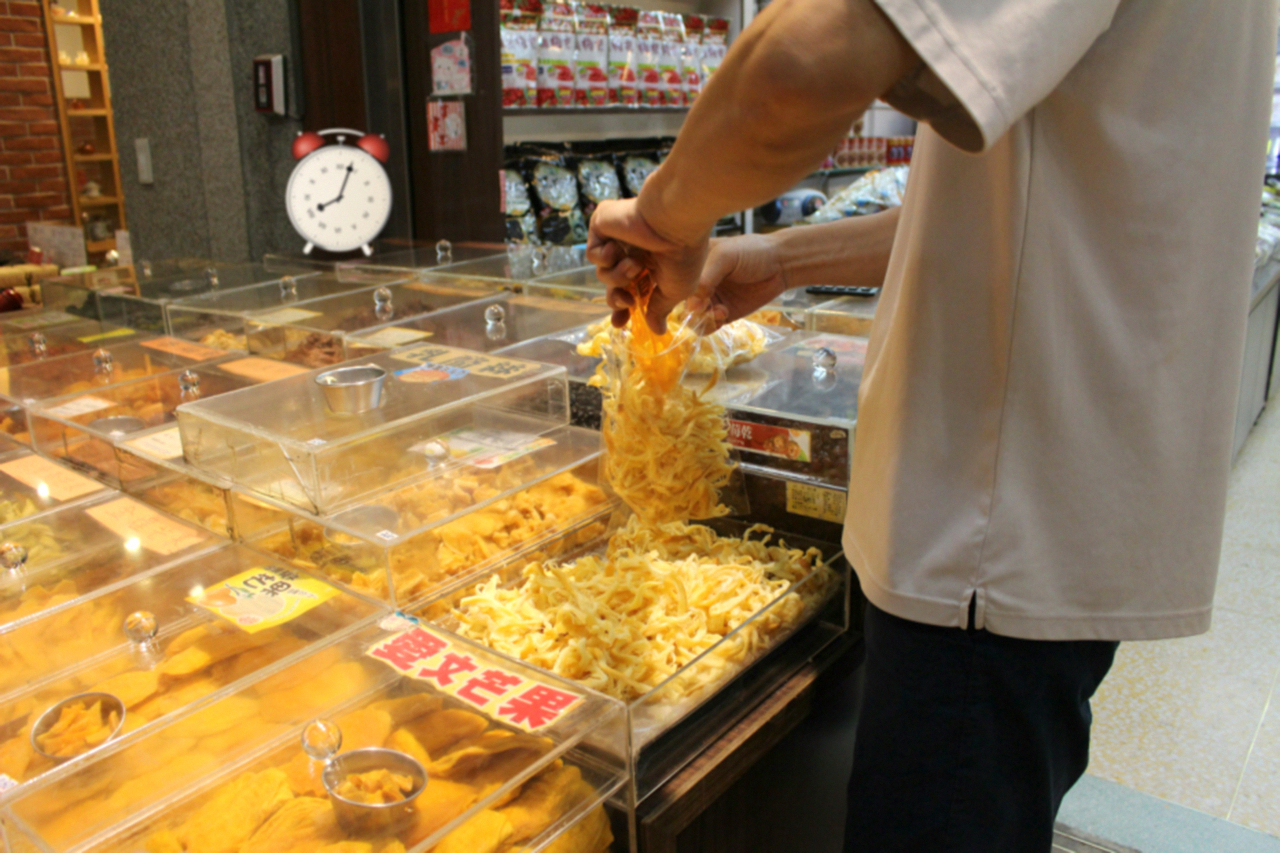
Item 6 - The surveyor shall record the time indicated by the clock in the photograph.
8:03
